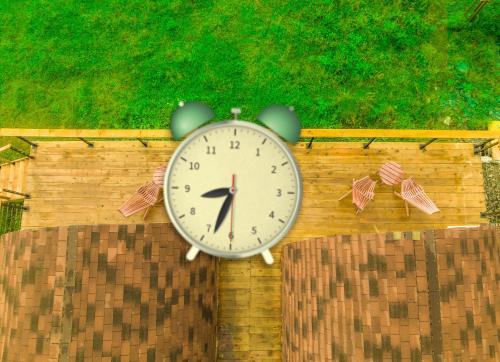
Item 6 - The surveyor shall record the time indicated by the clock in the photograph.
8:33:30
